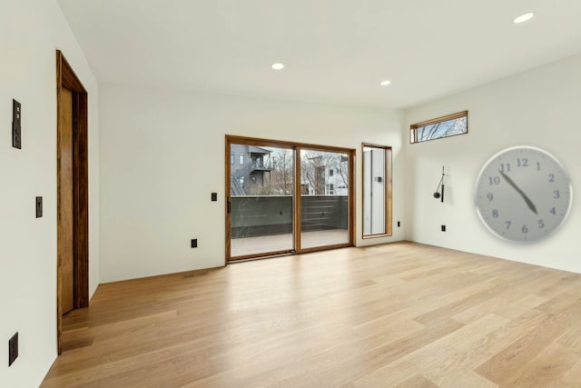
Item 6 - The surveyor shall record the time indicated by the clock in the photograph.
4:53
